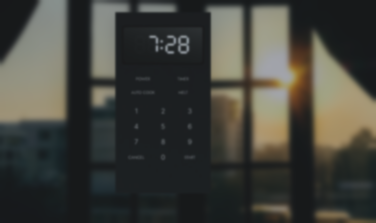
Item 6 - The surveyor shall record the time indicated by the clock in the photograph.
7:28
